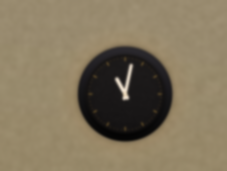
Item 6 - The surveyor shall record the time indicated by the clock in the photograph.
11:02
